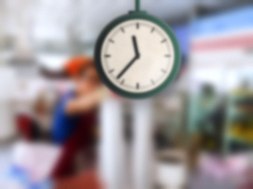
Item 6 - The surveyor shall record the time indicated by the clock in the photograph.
11:37
